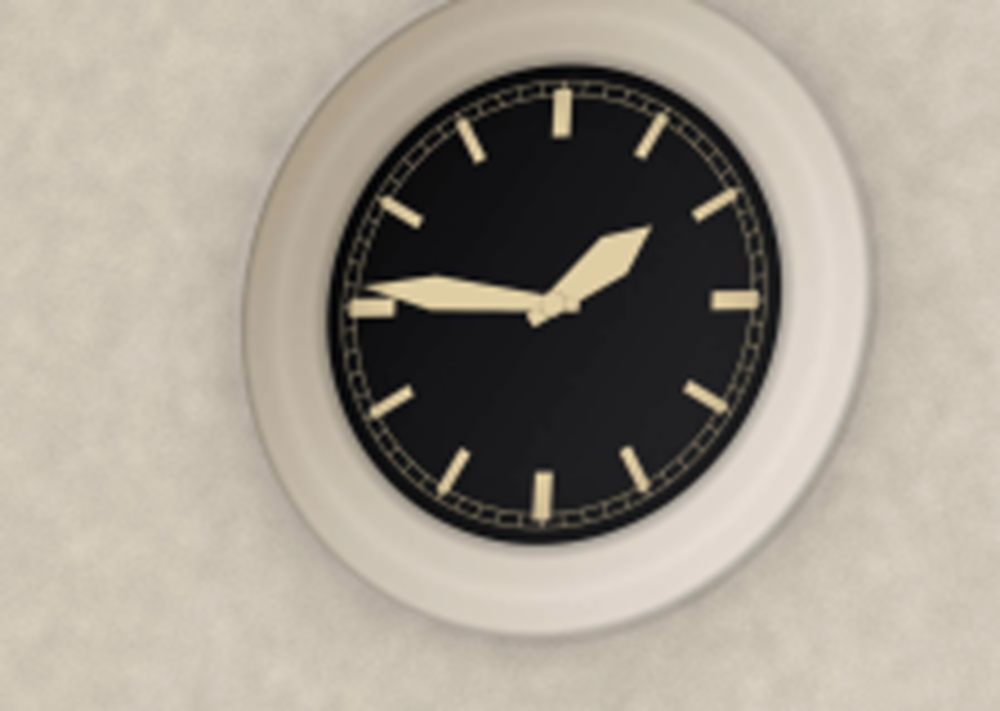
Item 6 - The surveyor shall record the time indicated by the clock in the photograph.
1:46
